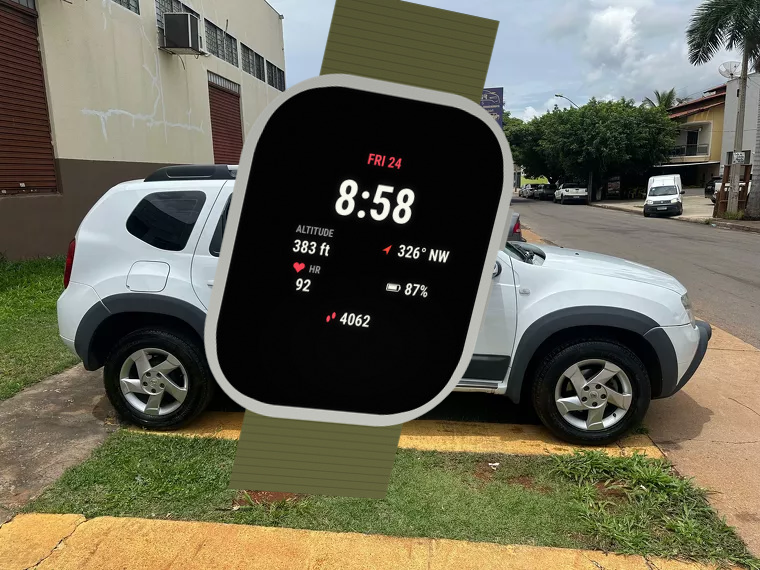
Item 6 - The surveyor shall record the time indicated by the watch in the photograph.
8:58
